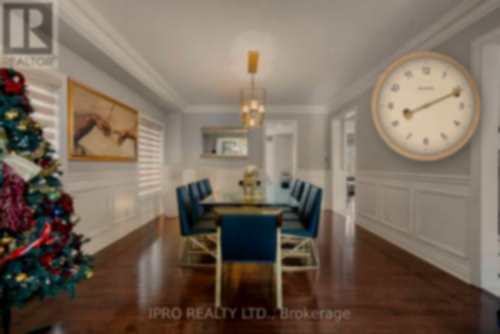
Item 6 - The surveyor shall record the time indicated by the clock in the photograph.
8:11
